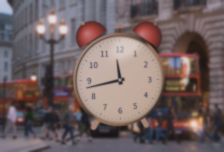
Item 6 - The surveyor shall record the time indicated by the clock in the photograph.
11:43
